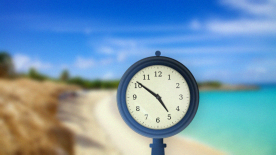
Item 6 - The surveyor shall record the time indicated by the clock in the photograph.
4:51
